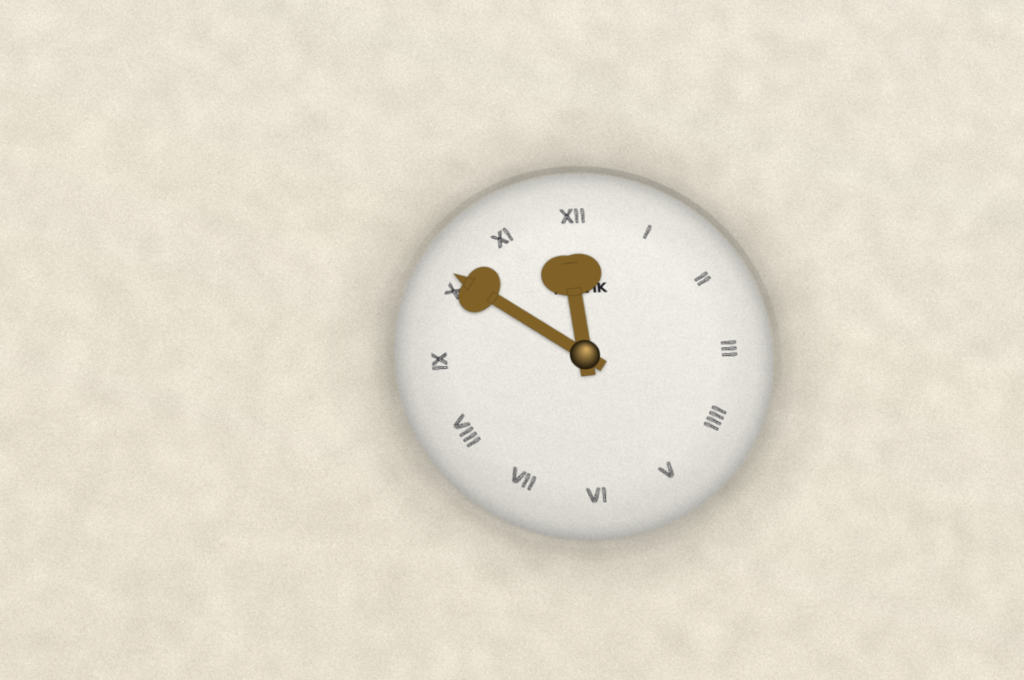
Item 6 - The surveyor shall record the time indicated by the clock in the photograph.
11:51
